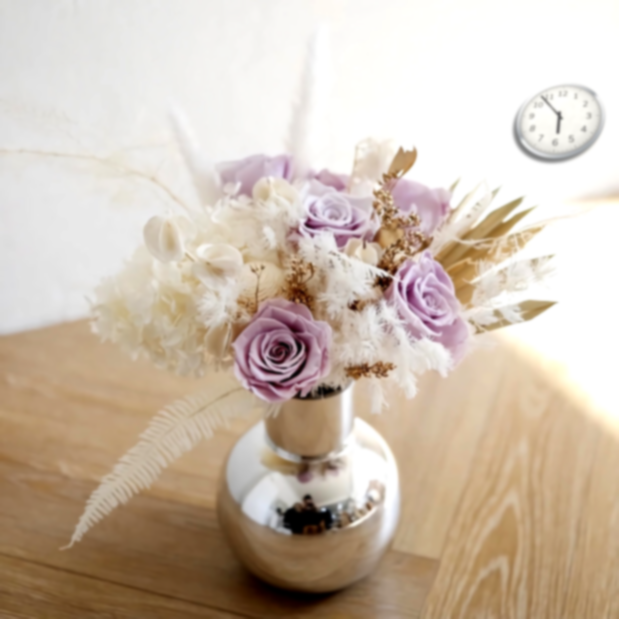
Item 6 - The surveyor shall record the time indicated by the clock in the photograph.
5:53
